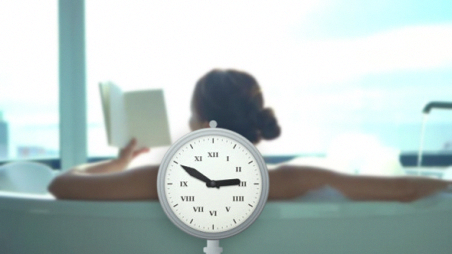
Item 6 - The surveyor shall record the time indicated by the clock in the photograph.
2:50
